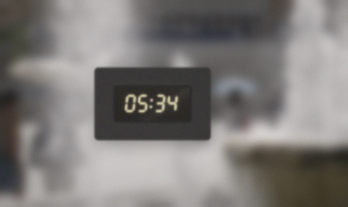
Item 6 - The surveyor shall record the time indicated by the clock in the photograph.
5:34
